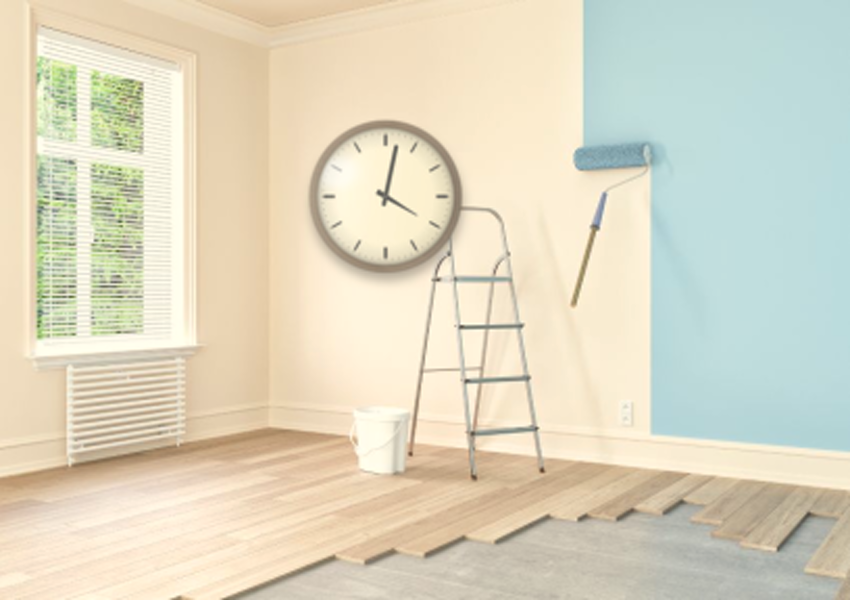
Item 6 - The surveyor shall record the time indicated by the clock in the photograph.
4:02
